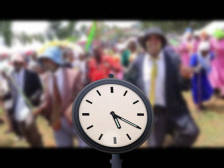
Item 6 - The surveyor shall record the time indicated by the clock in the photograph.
5:20
